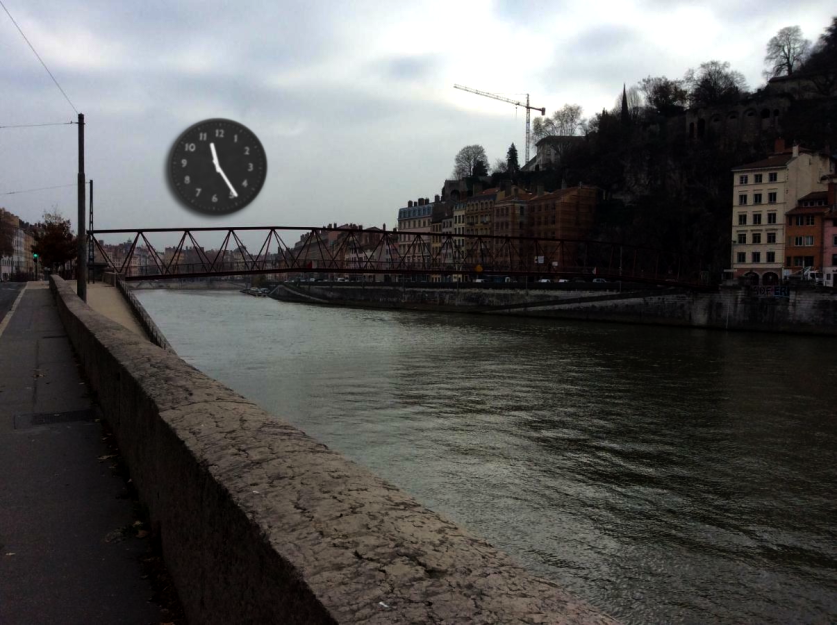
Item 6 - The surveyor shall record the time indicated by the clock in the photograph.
11:24
